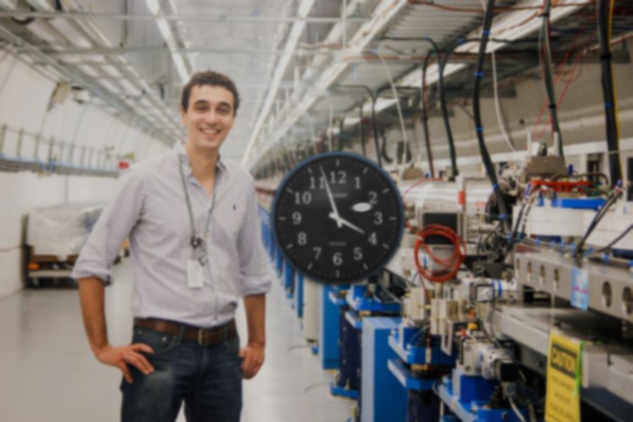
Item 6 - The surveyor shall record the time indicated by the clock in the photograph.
3:57
